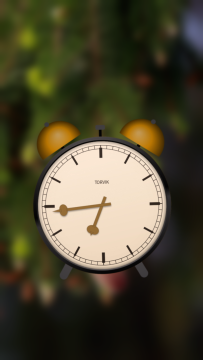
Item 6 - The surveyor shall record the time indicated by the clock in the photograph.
6:44
